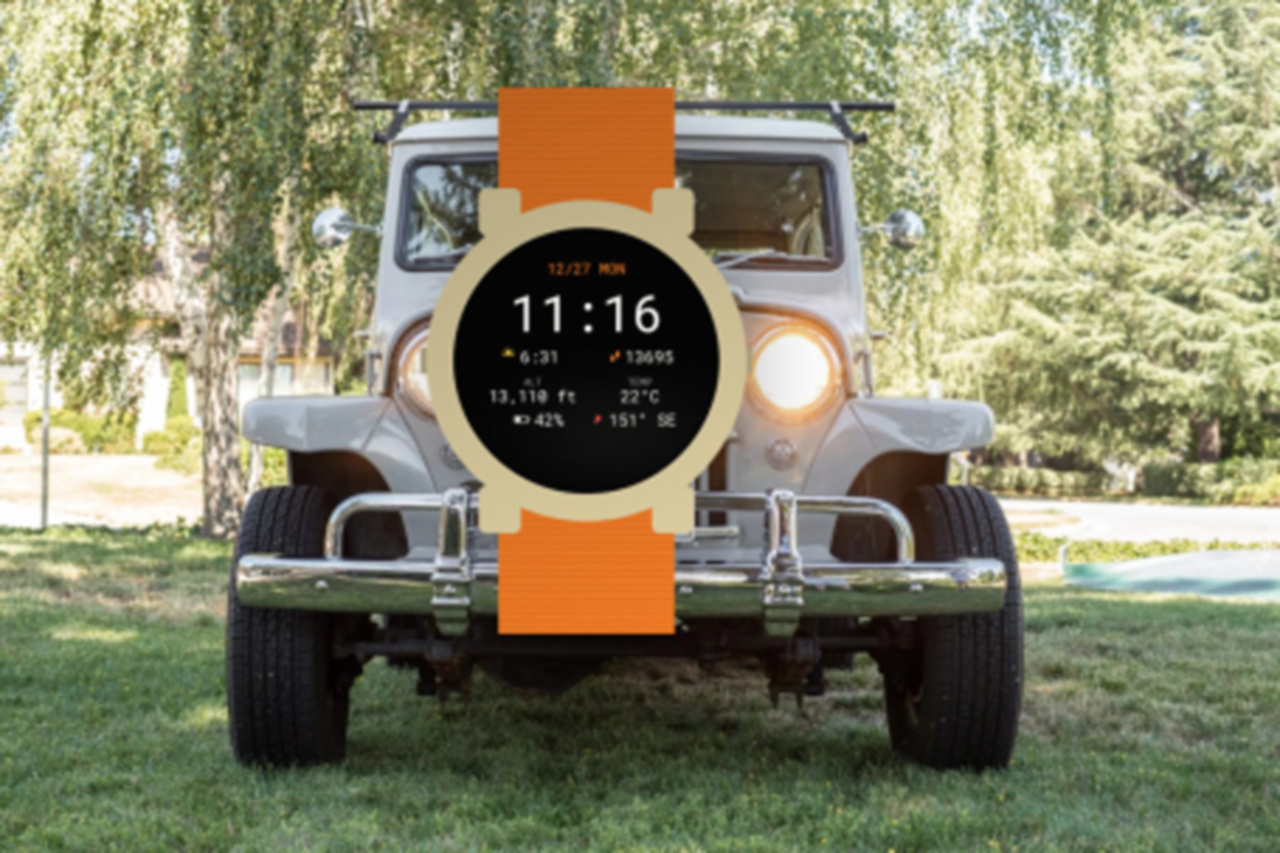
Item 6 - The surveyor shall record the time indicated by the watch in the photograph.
11:16
